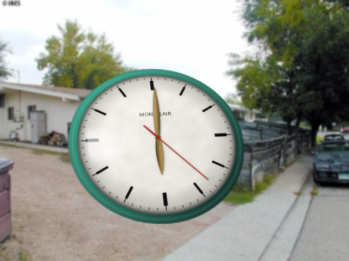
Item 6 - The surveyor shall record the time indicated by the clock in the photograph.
6:00:23
